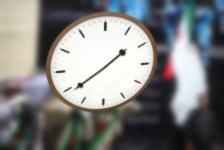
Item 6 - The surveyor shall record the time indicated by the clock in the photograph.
1:39
